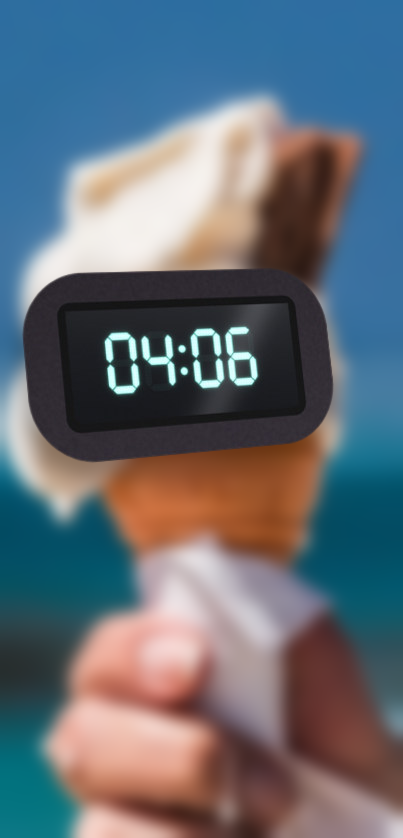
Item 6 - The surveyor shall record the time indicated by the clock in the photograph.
4:06
